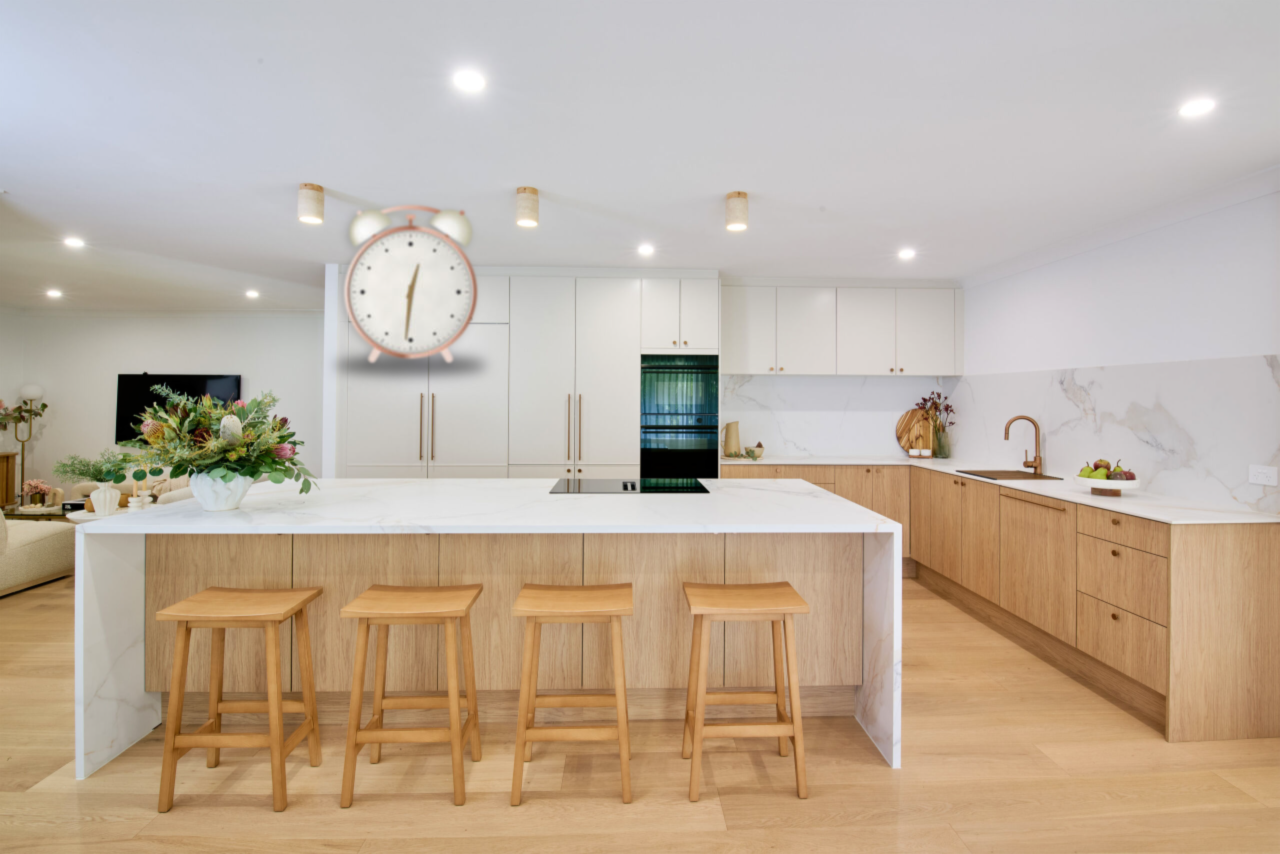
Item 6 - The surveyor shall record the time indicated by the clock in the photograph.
12:31
